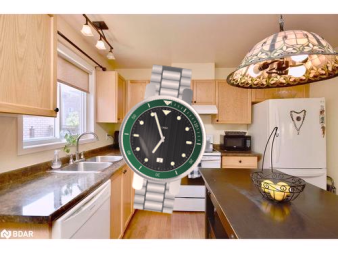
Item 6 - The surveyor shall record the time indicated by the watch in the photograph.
6:56
